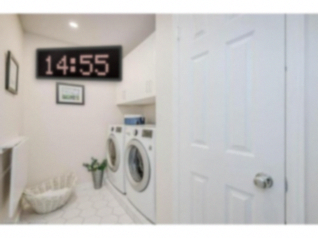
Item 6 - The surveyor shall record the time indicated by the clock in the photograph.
14:55
